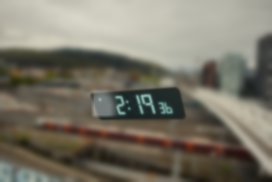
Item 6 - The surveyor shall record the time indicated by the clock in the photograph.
2:19
